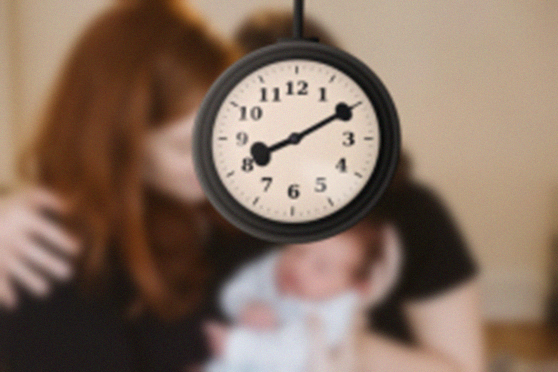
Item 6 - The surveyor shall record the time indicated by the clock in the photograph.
8:10
